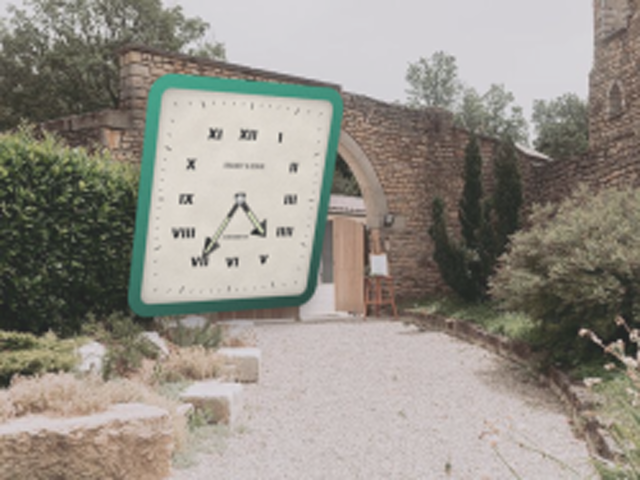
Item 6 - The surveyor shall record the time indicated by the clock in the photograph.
4:35
